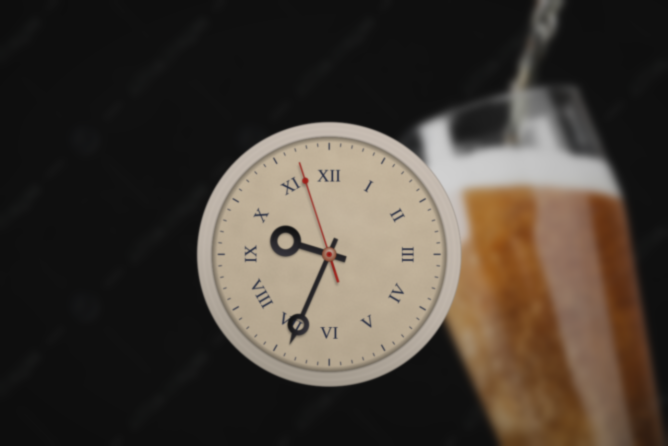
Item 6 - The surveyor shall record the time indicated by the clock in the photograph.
9:33:57
